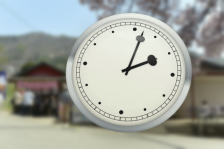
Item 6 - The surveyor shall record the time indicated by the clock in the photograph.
2:02
